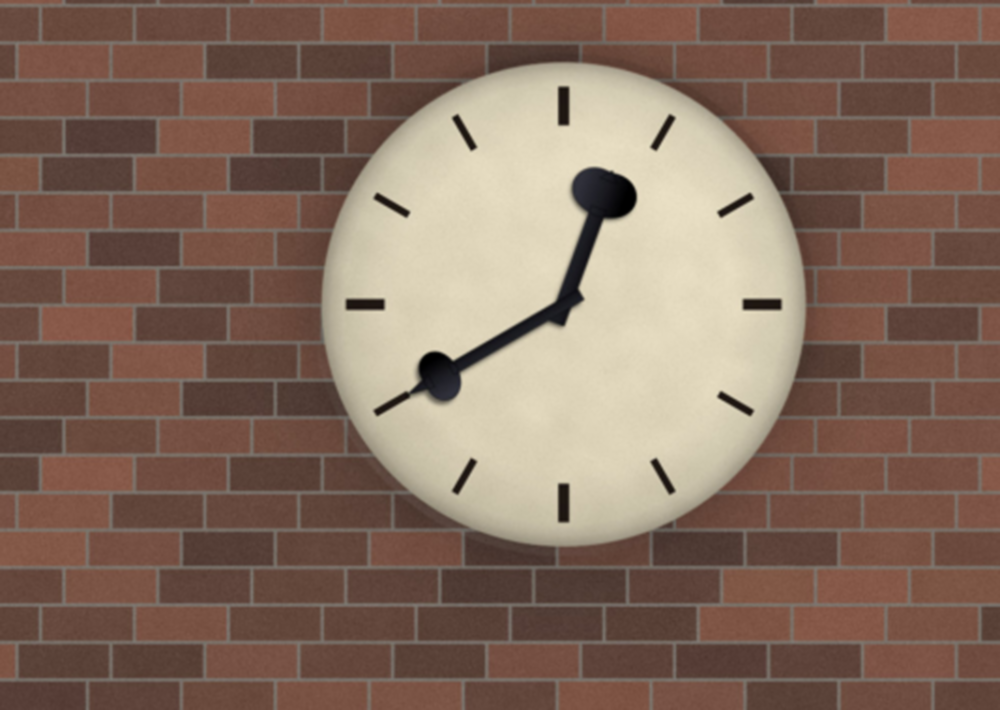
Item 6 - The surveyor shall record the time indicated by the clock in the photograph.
12:40
